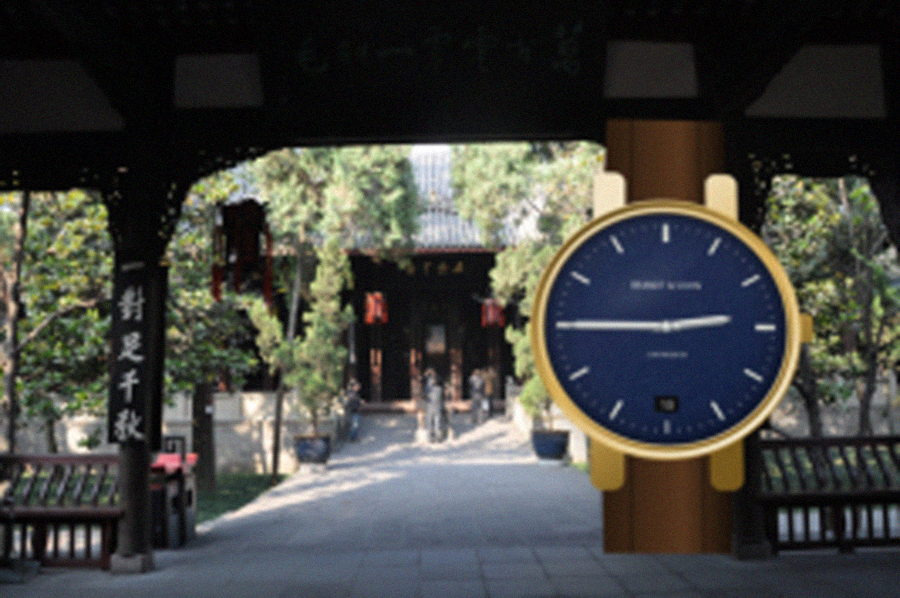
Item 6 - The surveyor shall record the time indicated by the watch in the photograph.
2:45
